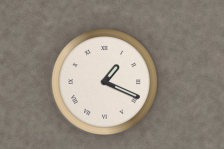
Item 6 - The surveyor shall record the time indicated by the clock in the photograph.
1:19
